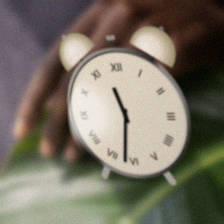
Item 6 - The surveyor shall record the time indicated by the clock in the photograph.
11:32
